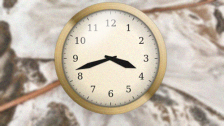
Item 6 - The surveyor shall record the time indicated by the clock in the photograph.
3:42
